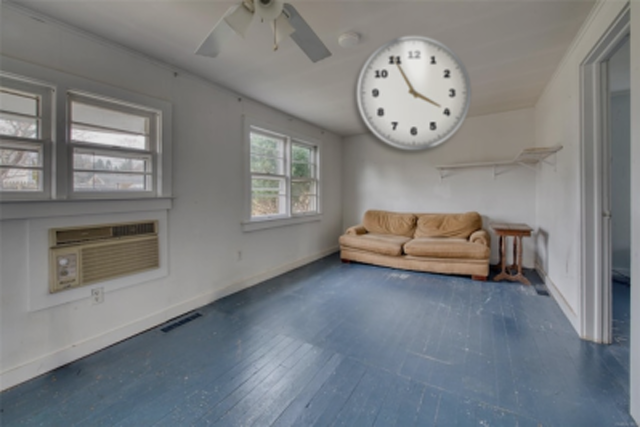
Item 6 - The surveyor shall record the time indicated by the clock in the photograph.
3:55
